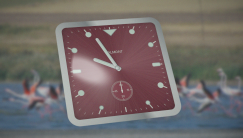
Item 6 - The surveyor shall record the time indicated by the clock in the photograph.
9:56
